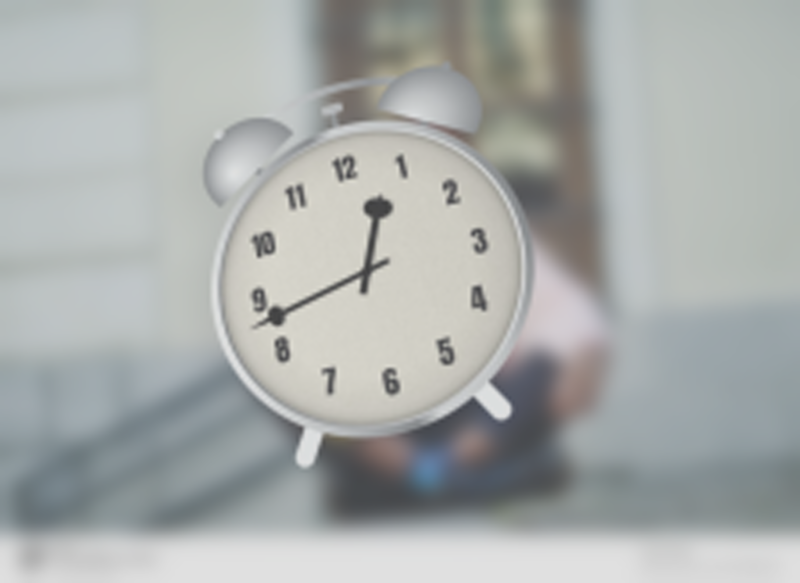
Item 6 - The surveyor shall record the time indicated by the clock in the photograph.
12:43
